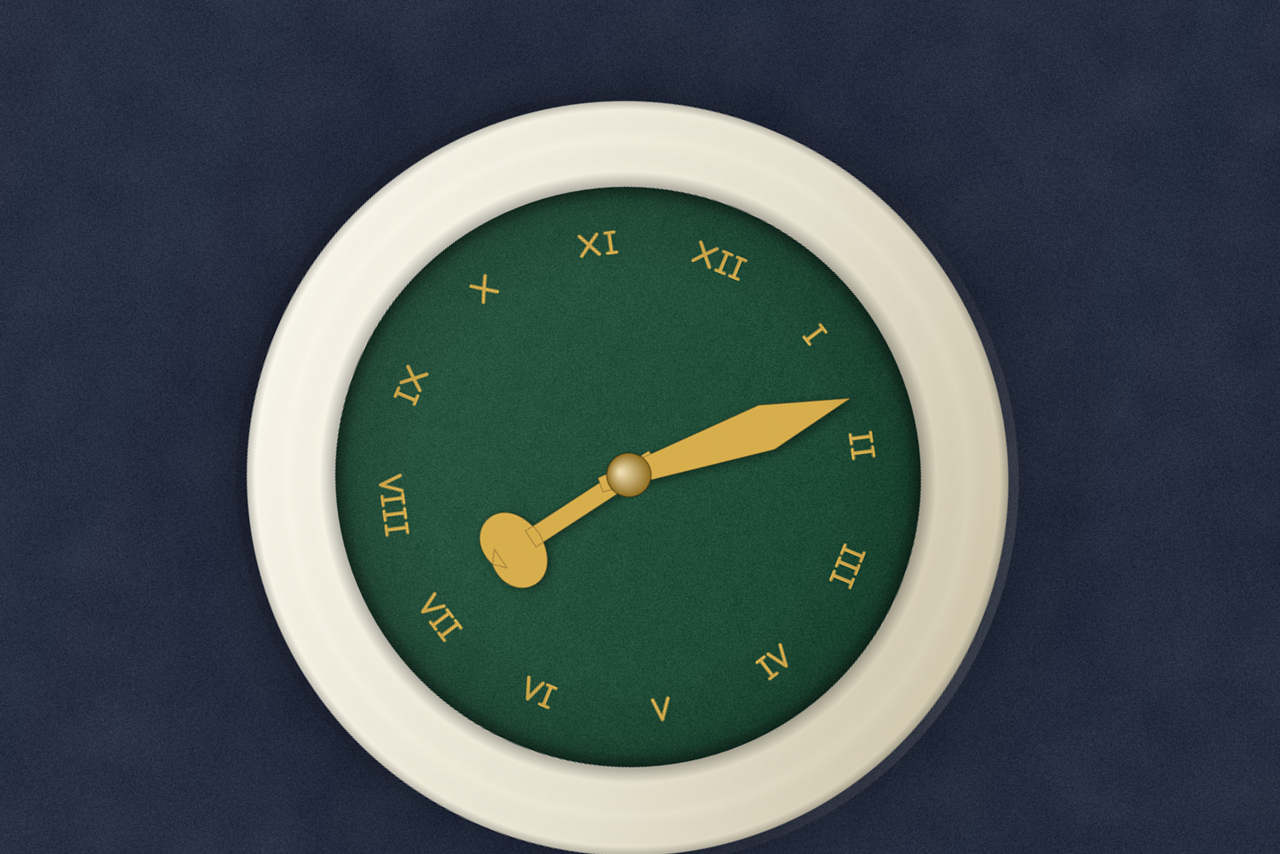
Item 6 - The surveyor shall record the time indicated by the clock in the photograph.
7:08
